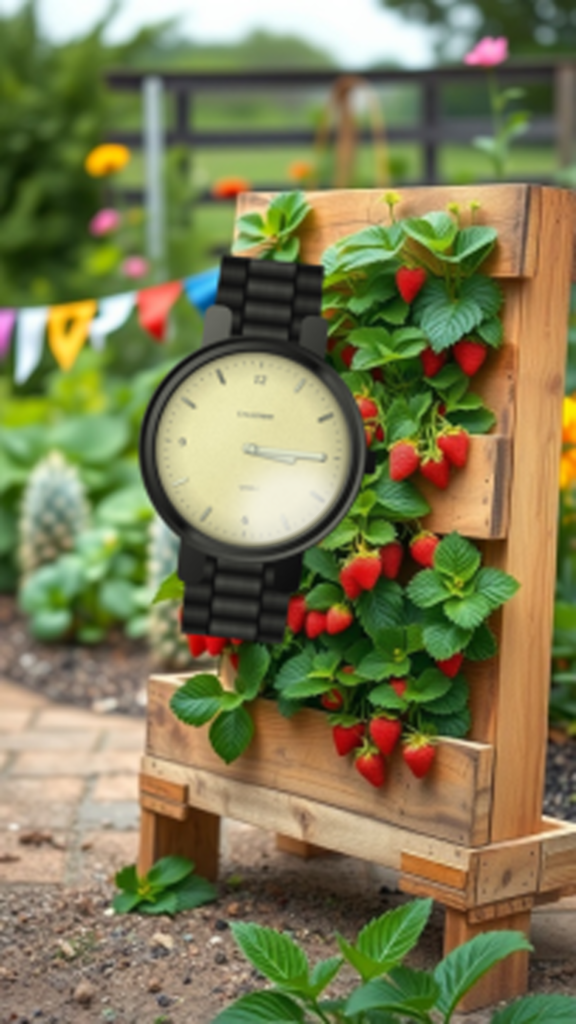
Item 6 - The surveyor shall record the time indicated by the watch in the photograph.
3:15
